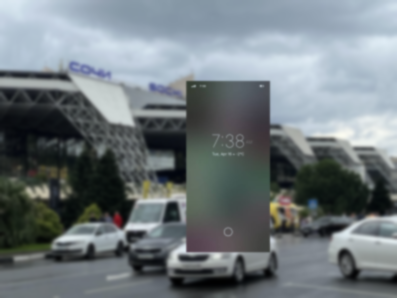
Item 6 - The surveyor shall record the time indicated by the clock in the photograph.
7:38
